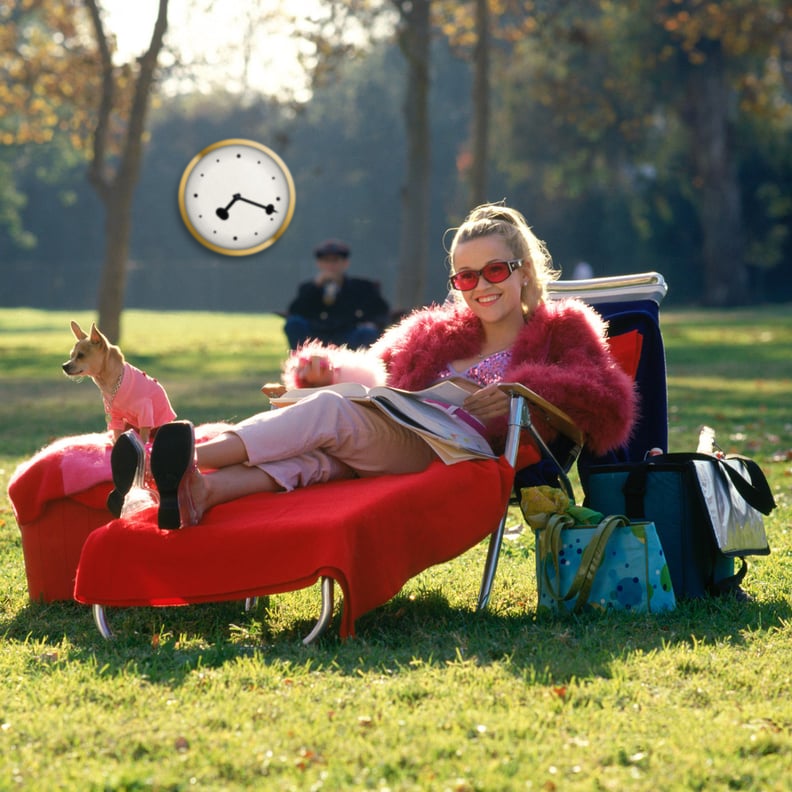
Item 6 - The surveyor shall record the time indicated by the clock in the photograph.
7:18
